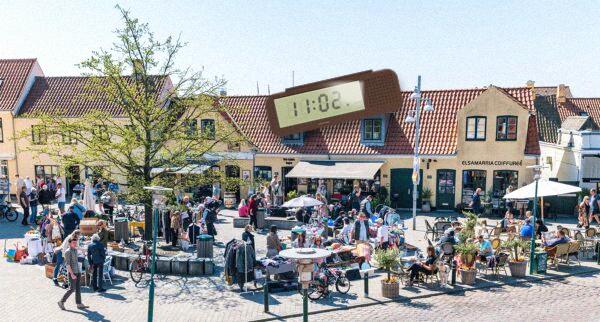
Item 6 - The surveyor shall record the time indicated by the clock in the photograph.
11:02
